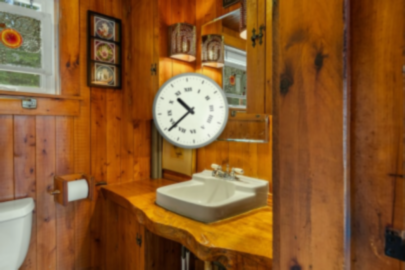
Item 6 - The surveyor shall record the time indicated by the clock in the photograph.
10:39
